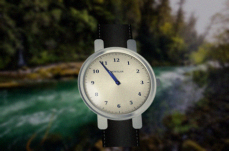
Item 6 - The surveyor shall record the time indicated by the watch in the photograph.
10:54
